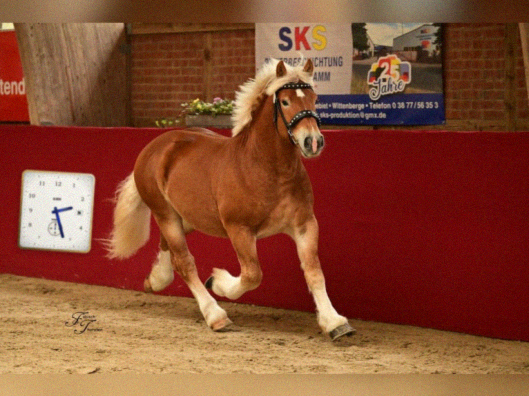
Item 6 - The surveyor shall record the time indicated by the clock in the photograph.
2:27
